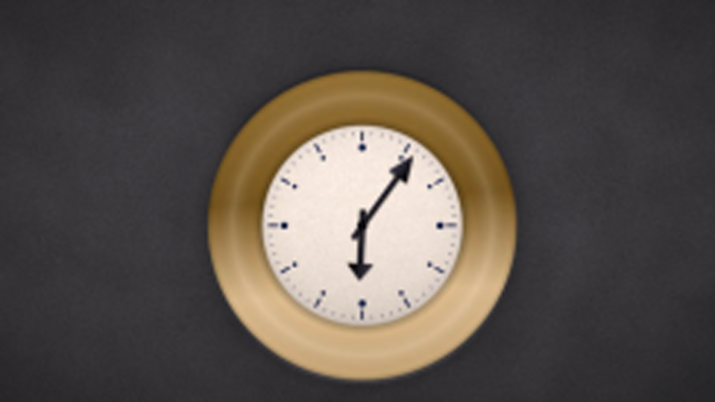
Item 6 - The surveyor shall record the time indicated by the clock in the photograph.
6:06
